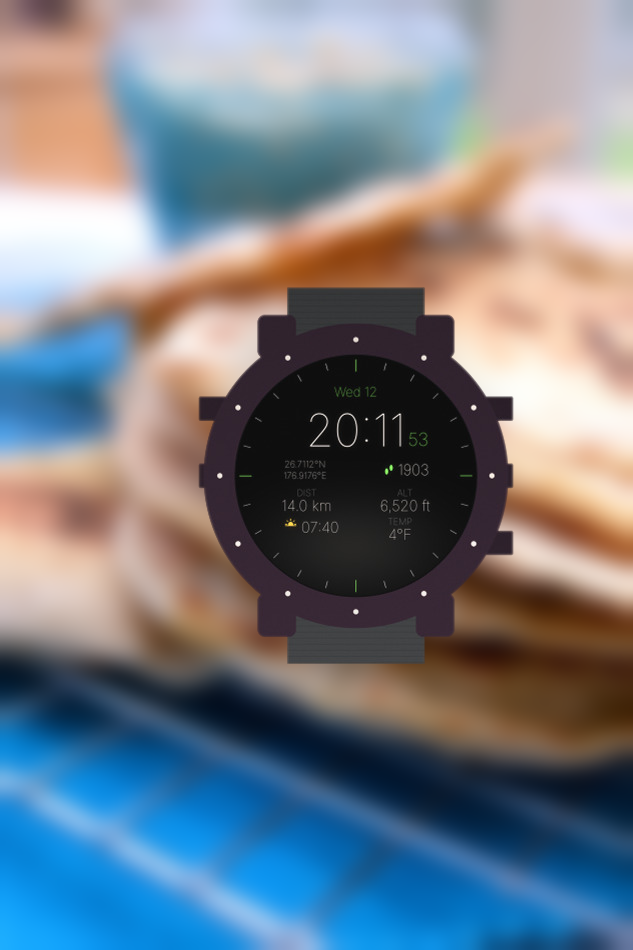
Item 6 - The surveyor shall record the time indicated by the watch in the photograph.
20:11:53
